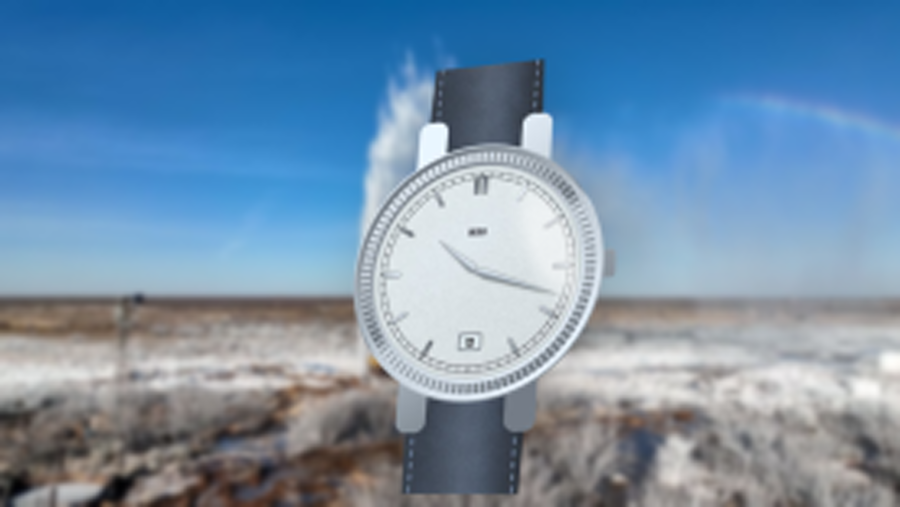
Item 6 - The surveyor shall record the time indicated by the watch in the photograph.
10:18
